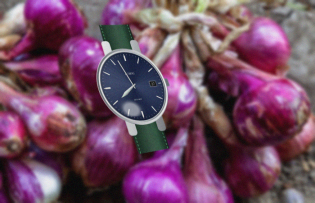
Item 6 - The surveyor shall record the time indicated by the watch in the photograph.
7:57
